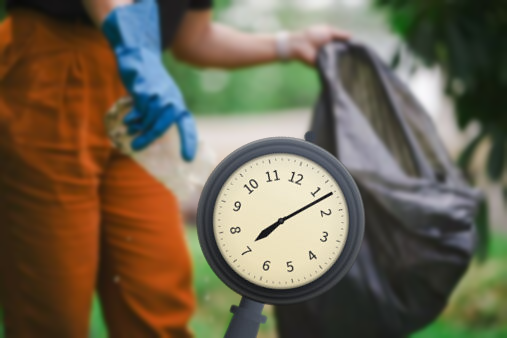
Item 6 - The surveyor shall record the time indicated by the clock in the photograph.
7:07
